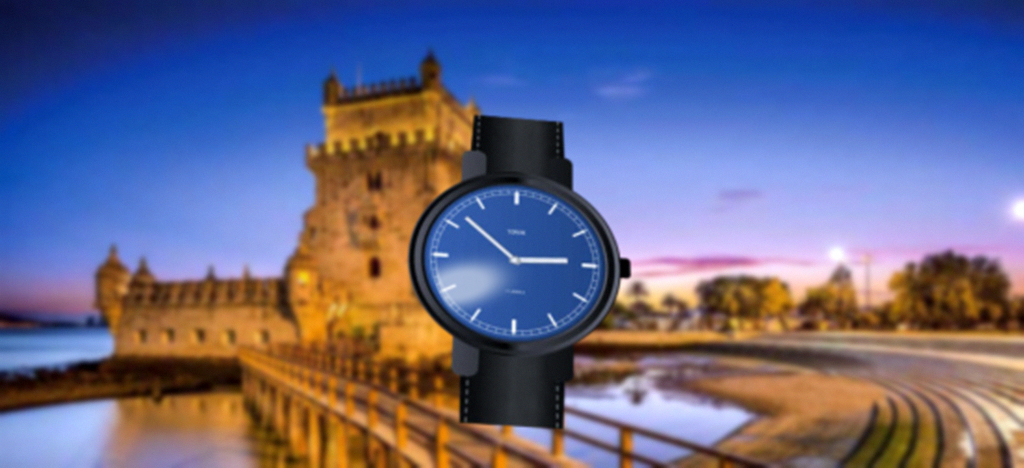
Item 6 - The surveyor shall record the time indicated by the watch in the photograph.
2:52
